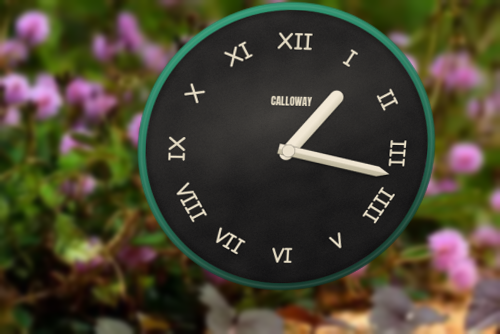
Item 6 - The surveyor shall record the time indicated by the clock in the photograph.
1:17
